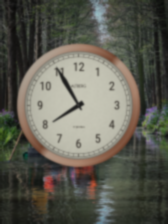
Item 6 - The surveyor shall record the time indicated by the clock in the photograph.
7:55
